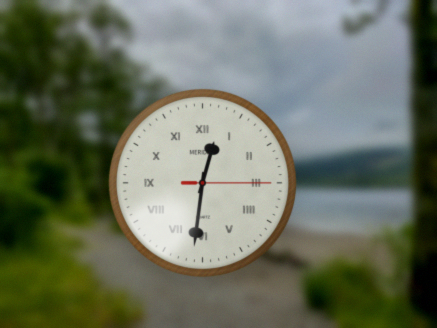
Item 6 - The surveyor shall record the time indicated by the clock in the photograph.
12:31:15
